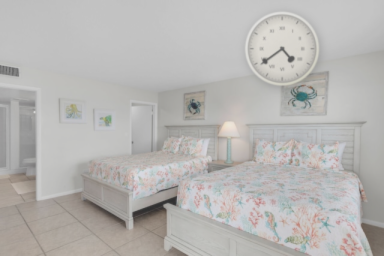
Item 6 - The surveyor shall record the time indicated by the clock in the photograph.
4:39
